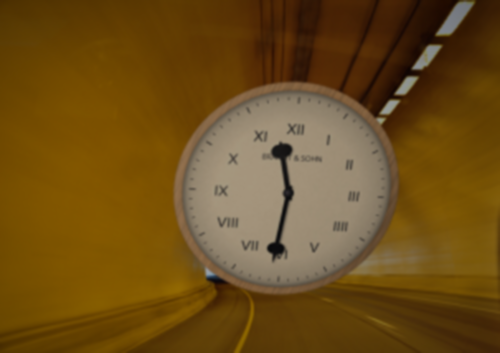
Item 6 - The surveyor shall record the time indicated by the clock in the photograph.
11:31
